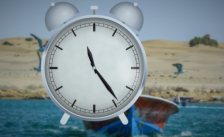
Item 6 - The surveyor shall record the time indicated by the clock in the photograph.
11:24
